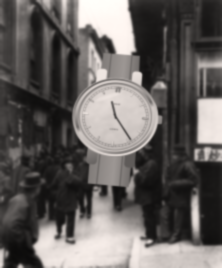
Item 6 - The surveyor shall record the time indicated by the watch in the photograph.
11:24
